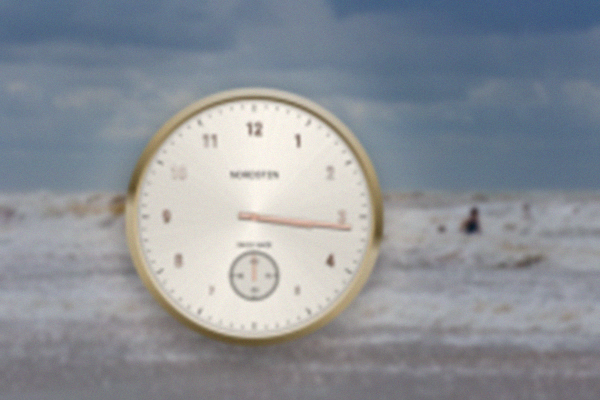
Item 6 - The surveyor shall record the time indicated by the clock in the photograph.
3:16
